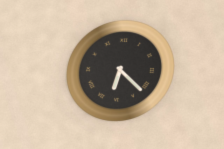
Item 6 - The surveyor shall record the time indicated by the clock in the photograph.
6:22
